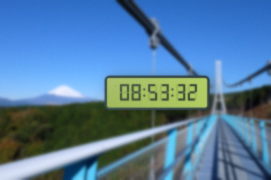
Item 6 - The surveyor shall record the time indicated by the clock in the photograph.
8:53:32
